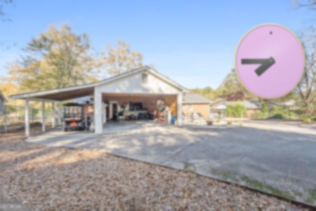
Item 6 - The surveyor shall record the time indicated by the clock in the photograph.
7:45
